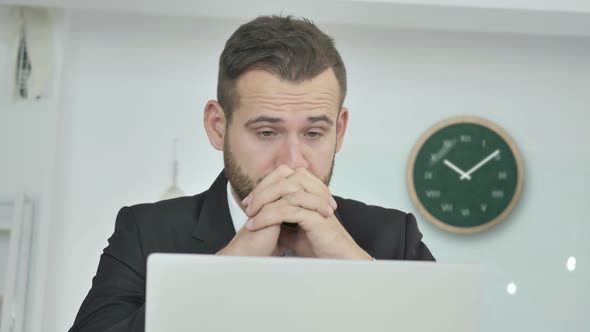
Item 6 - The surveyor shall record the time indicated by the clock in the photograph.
10:09
